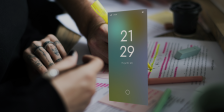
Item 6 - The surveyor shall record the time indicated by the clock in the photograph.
21:29
